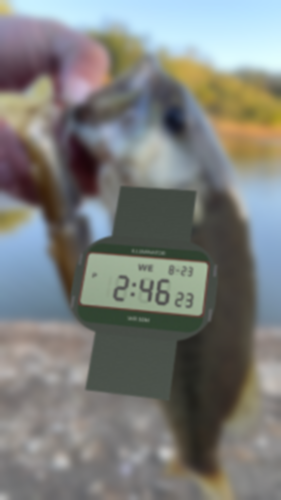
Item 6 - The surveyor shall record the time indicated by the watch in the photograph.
2:46:23
